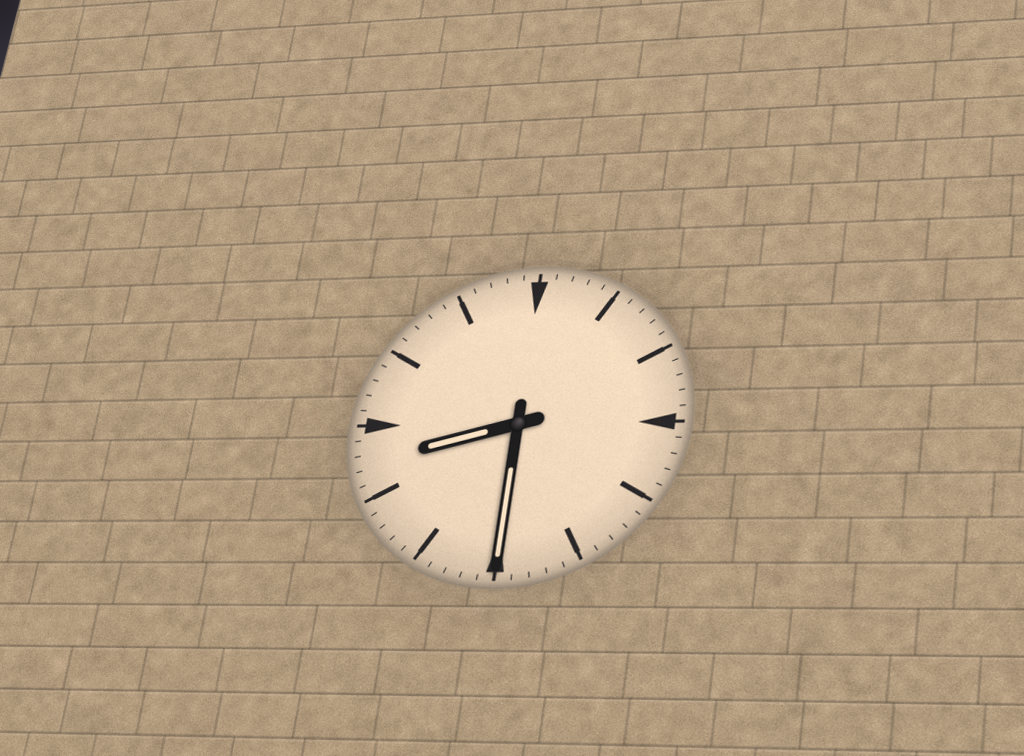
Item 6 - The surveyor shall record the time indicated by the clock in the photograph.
8:30
